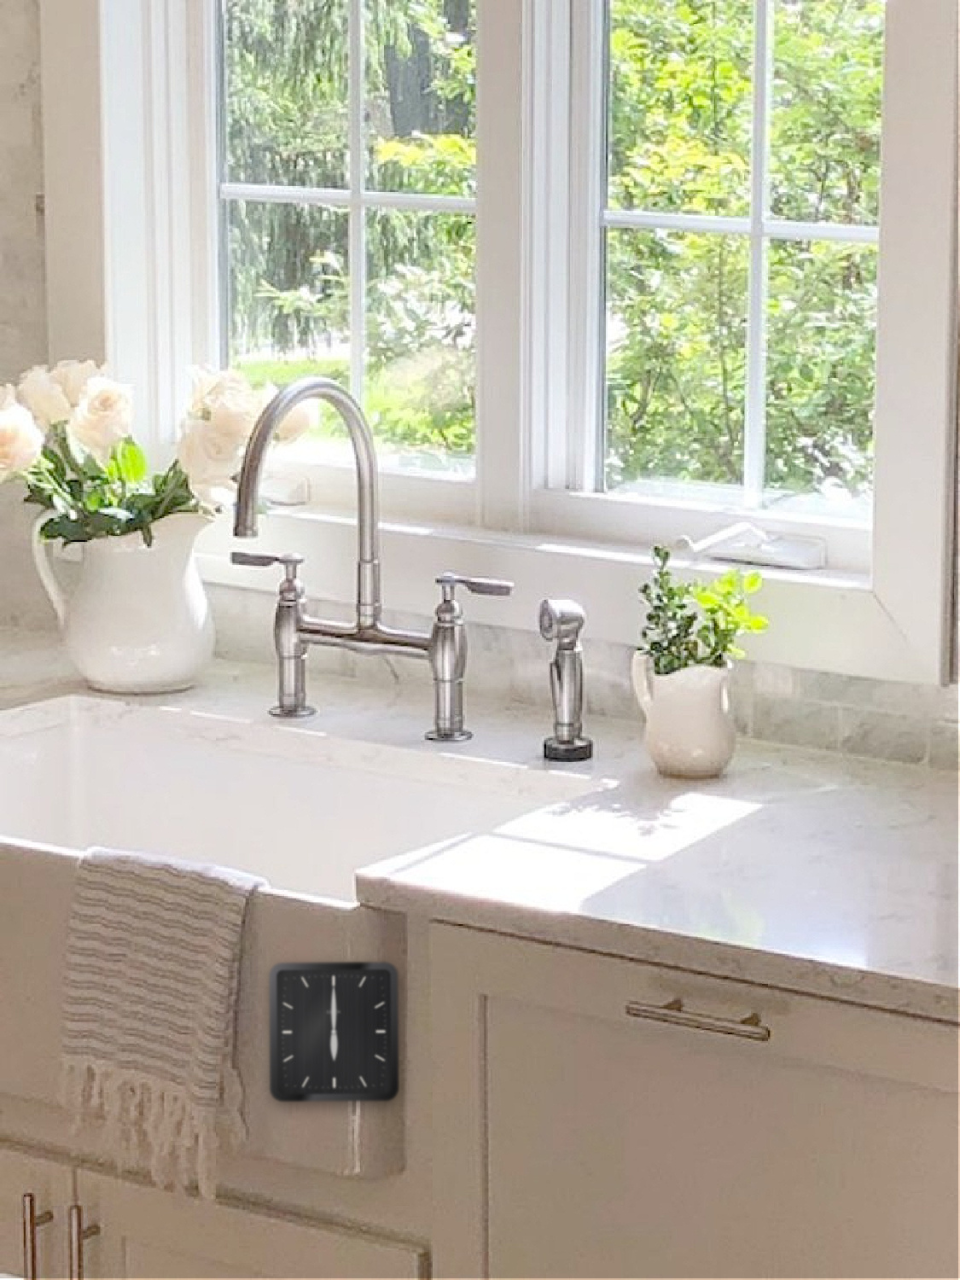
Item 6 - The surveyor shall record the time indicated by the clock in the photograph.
6:00
